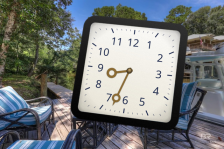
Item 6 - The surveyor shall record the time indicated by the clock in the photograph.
8:33
